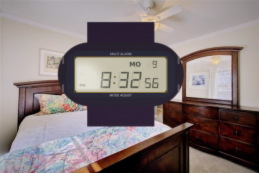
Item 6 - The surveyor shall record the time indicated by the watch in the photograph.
8:32:56
